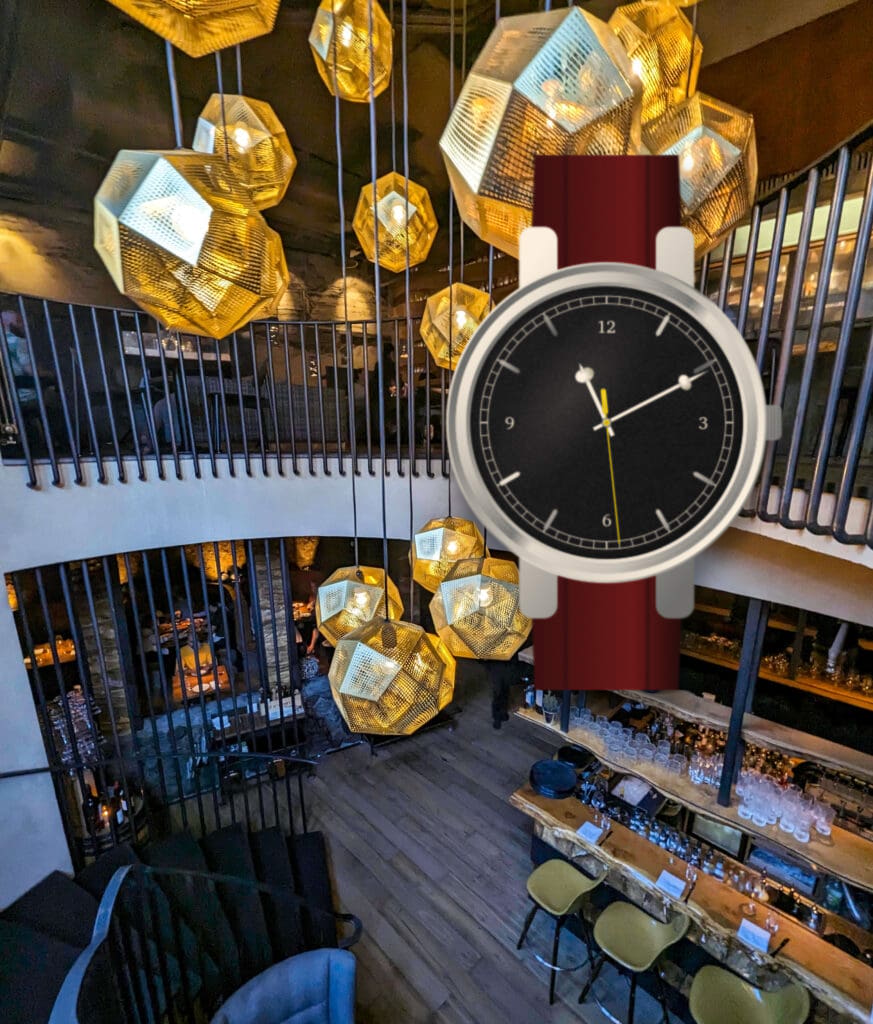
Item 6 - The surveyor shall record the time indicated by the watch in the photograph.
11:10:29
